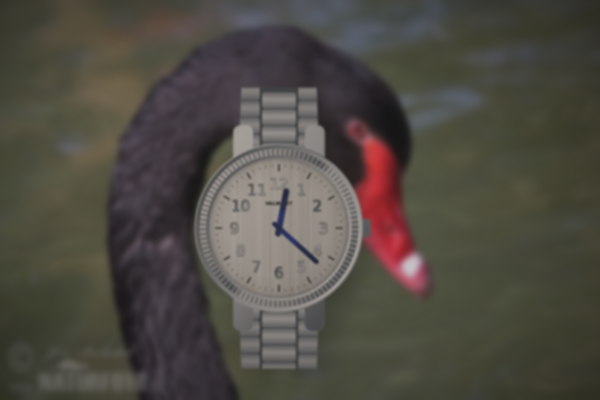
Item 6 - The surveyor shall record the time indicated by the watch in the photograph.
12:22
